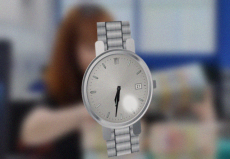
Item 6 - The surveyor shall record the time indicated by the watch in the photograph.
6:32
